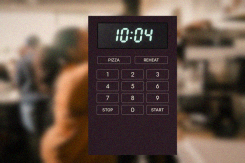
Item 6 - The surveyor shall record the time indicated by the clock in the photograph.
10:04
